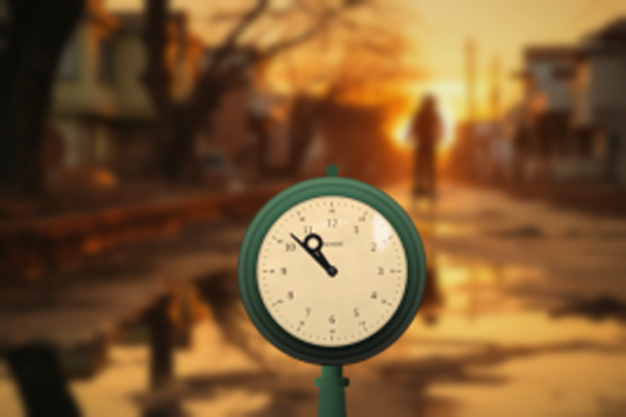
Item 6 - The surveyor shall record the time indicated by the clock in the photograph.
10:52
